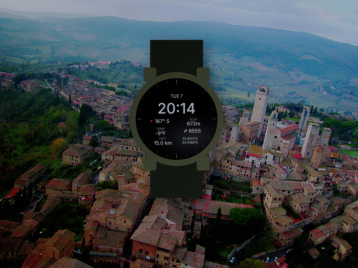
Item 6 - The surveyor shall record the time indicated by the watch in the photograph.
20:14
